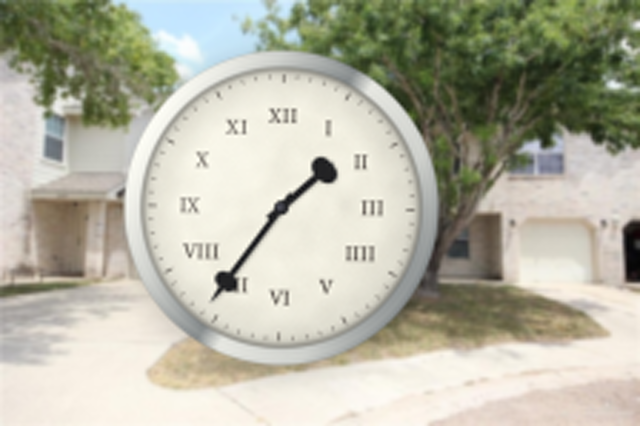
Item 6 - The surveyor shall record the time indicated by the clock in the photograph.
1:36
